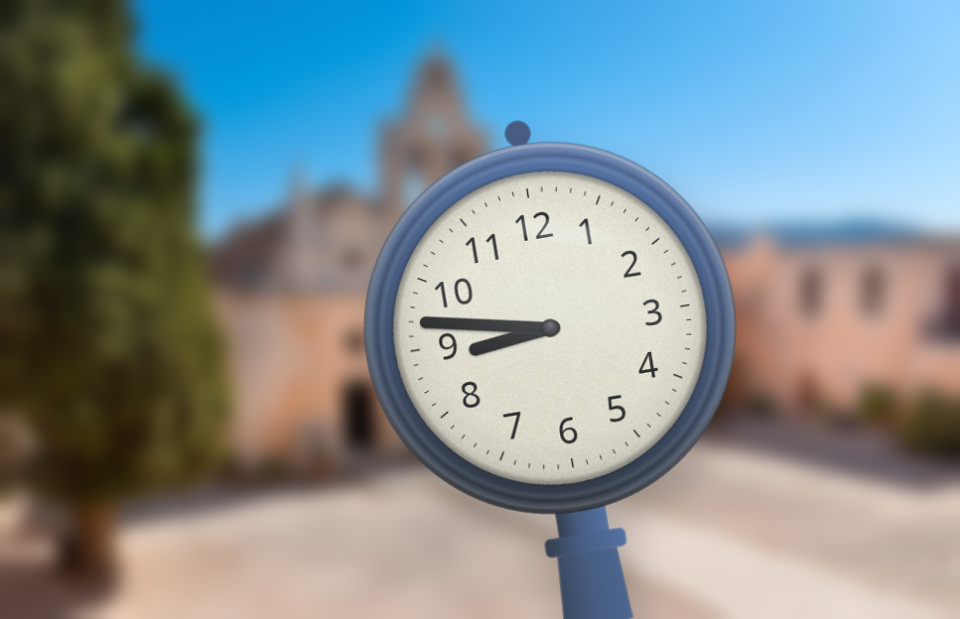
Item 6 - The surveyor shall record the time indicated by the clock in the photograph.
8:47
